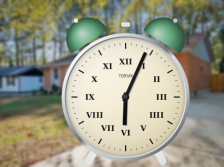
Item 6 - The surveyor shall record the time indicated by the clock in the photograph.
6:04
